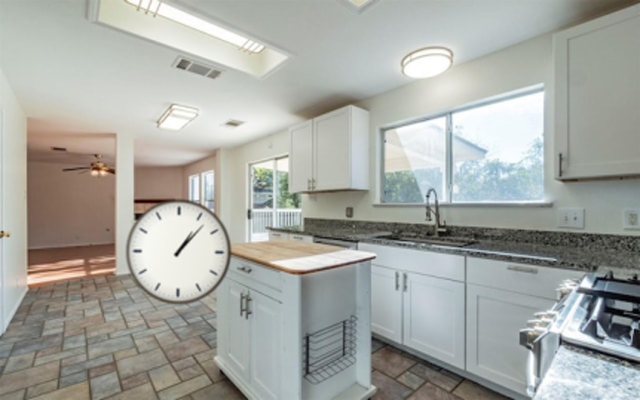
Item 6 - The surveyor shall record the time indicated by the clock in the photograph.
1:07
